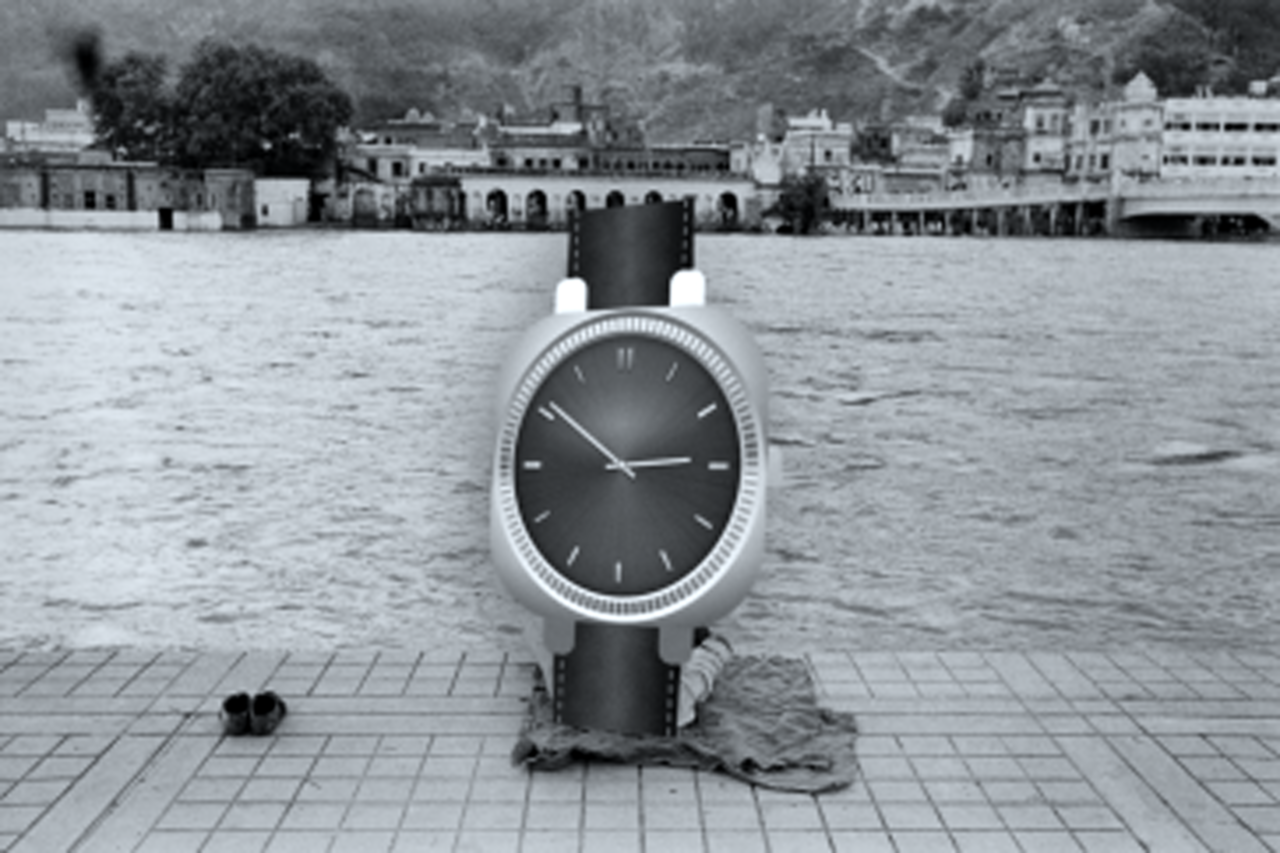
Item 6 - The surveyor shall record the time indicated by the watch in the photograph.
2:51
